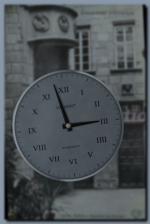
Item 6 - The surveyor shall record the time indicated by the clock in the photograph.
2:58
